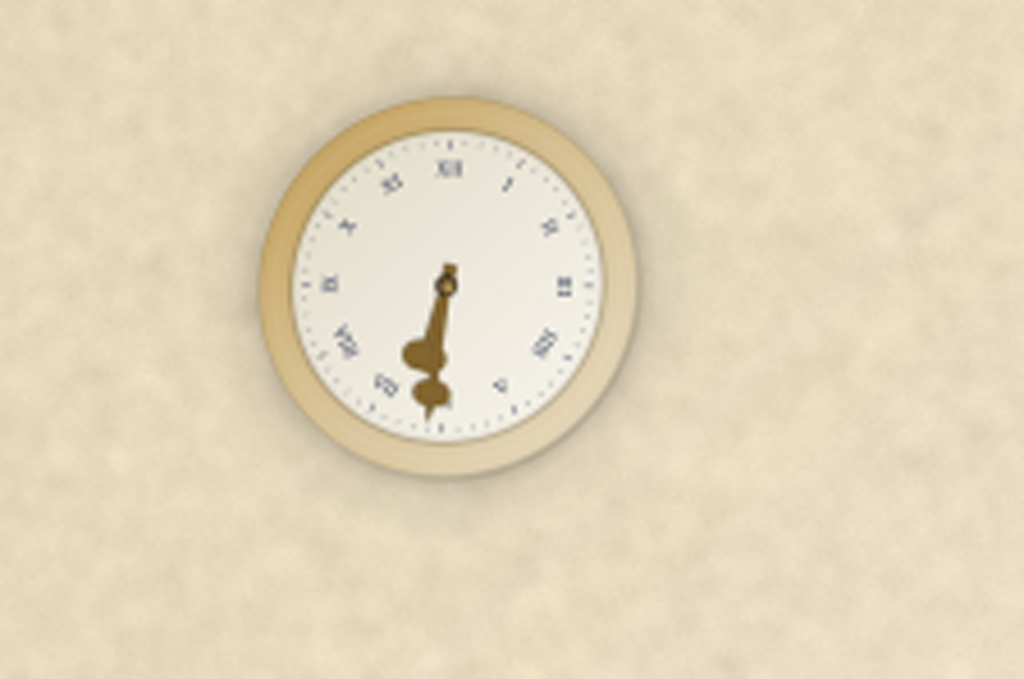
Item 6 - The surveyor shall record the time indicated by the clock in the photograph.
6:31
